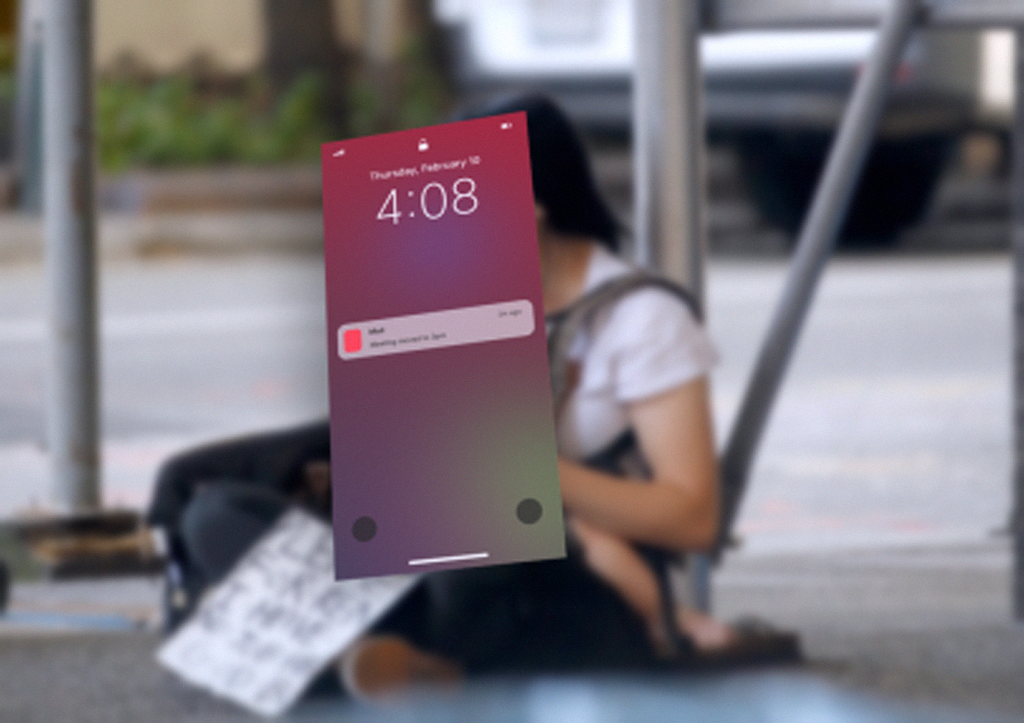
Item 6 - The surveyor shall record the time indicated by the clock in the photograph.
4:08
